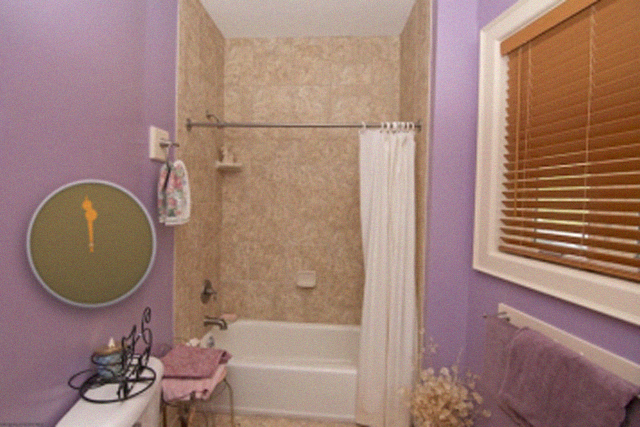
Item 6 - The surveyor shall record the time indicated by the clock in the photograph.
11:59
